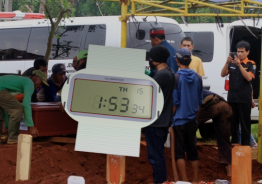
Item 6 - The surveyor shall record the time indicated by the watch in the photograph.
1:53:34
